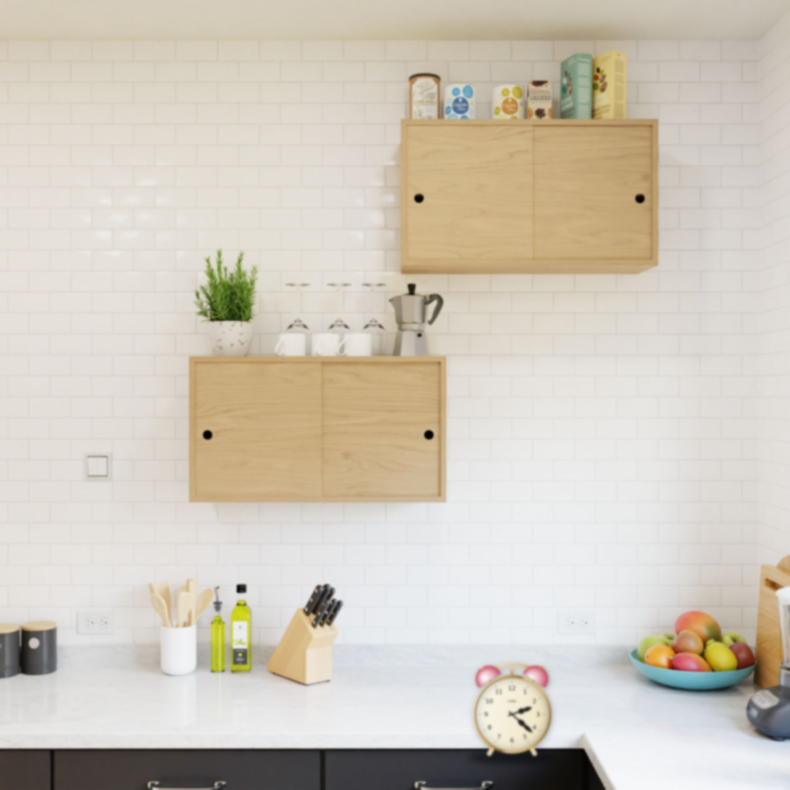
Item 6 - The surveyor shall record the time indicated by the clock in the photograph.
2:22
